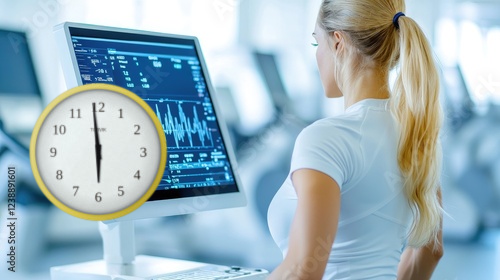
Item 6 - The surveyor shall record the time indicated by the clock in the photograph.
5:59
